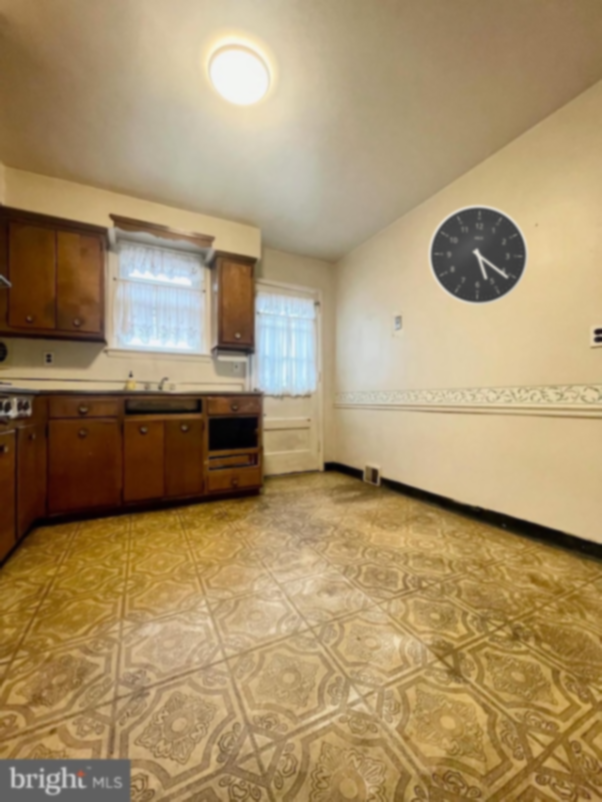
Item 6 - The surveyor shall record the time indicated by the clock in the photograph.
5:21
